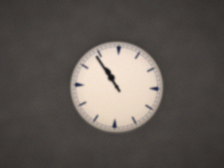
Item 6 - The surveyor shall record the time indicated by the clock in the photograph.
10:54
